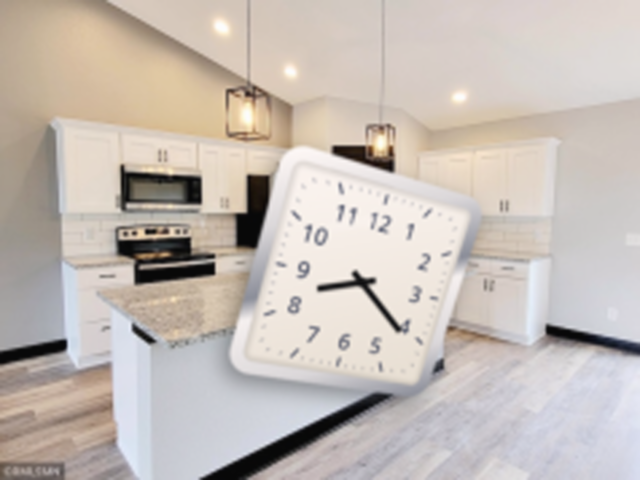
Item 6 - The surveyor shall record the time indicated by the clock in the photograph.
8:21
